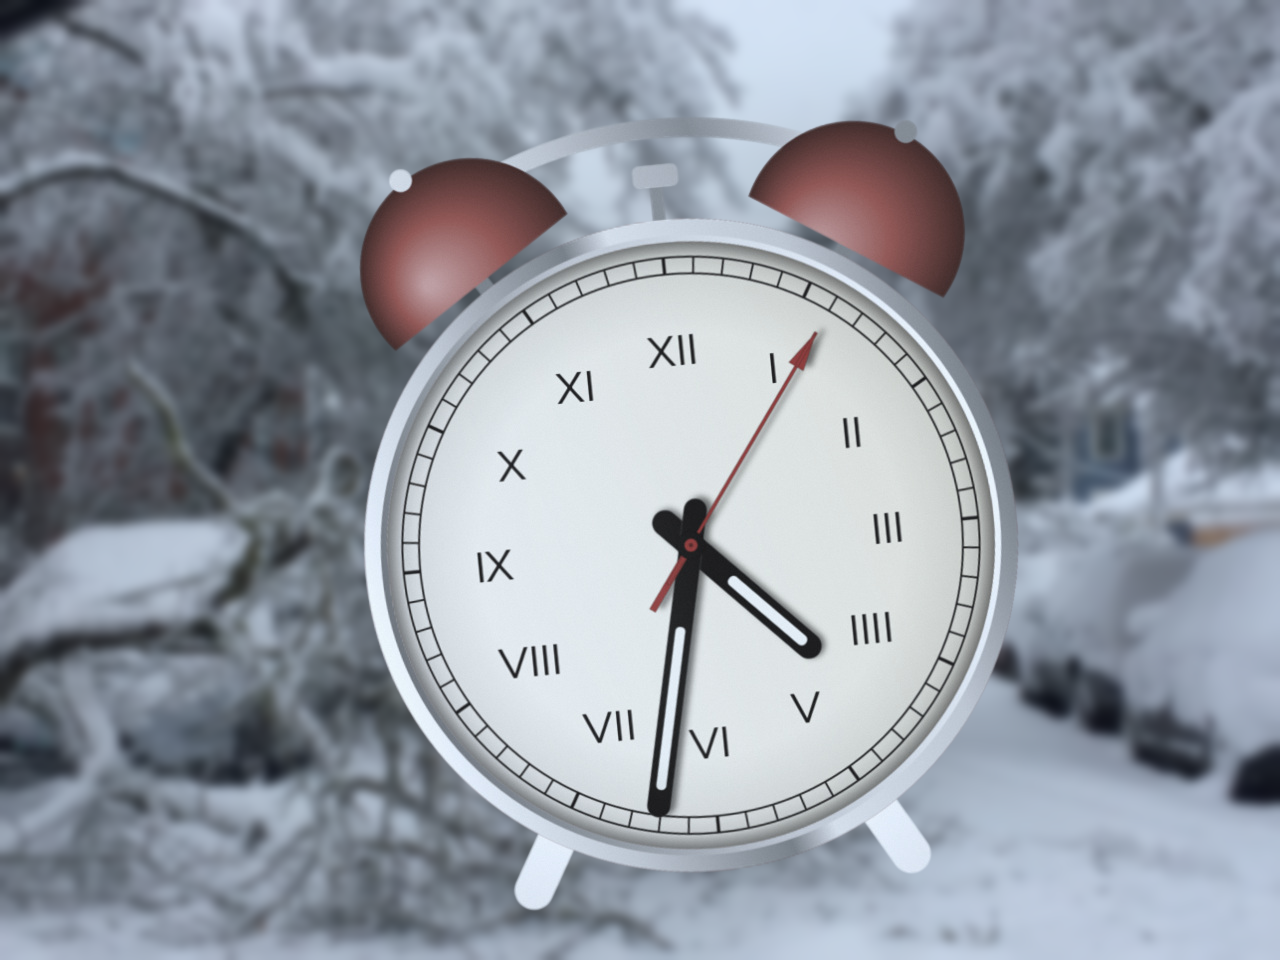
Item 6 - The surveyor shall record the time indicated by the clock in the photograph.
4:32:06
